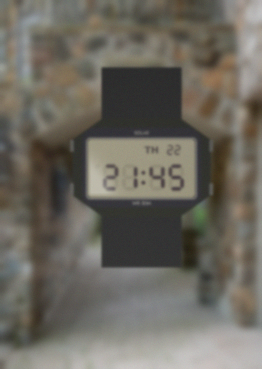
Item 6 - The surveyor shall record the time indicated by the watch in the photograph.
21:45
